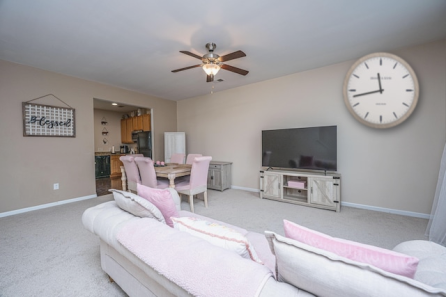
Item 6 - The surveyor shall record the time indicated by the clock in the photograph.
11:43
